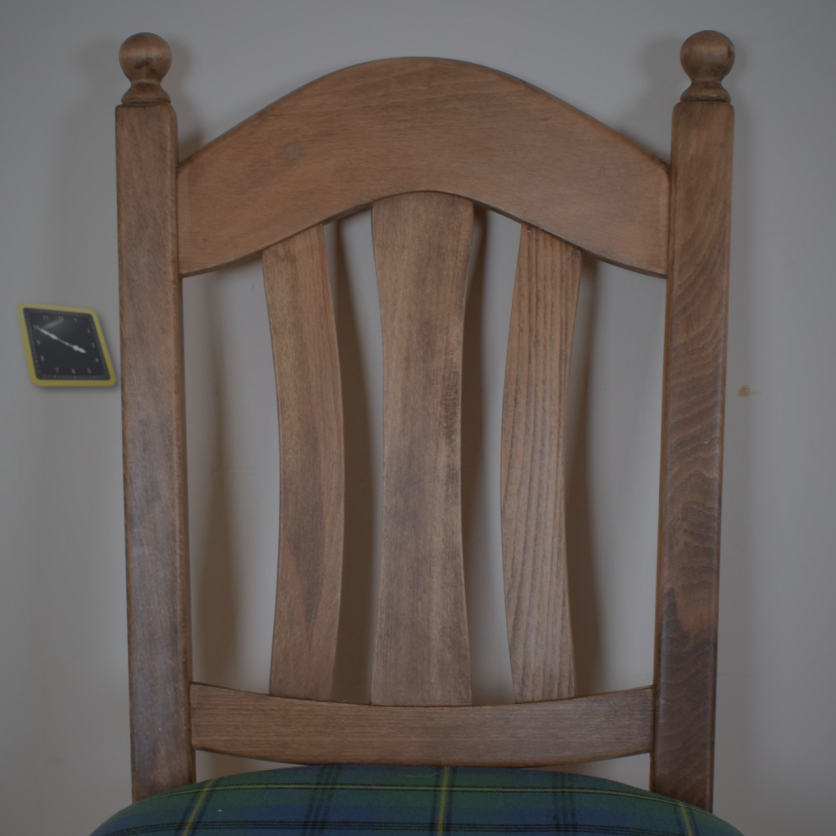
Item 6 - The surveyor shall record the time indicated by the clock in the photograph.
3:50
